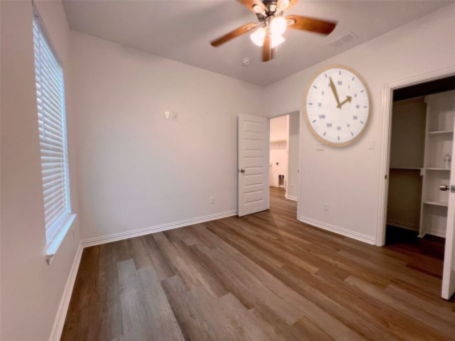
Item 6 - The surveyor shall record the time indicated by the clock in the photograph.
1:56
